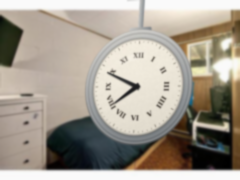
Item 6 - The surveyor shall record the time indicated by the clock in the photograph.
7:49
